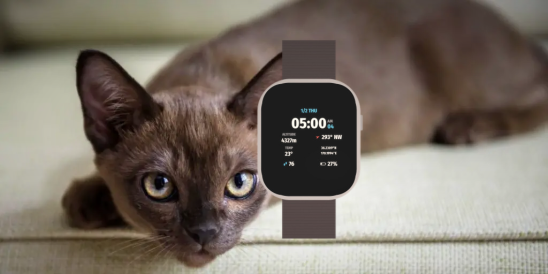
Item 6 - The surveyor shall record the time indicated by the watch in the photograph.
5:00
